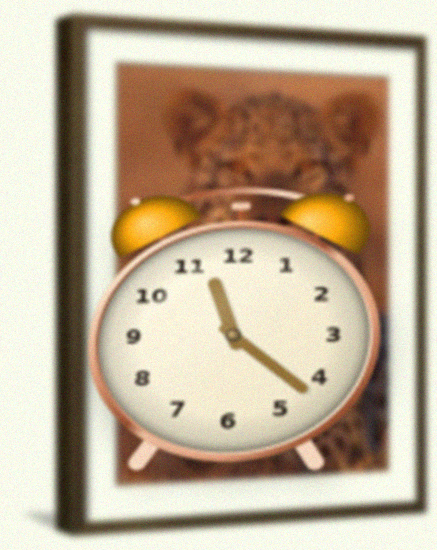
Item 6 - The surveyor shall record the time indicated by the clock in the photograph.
11:22
